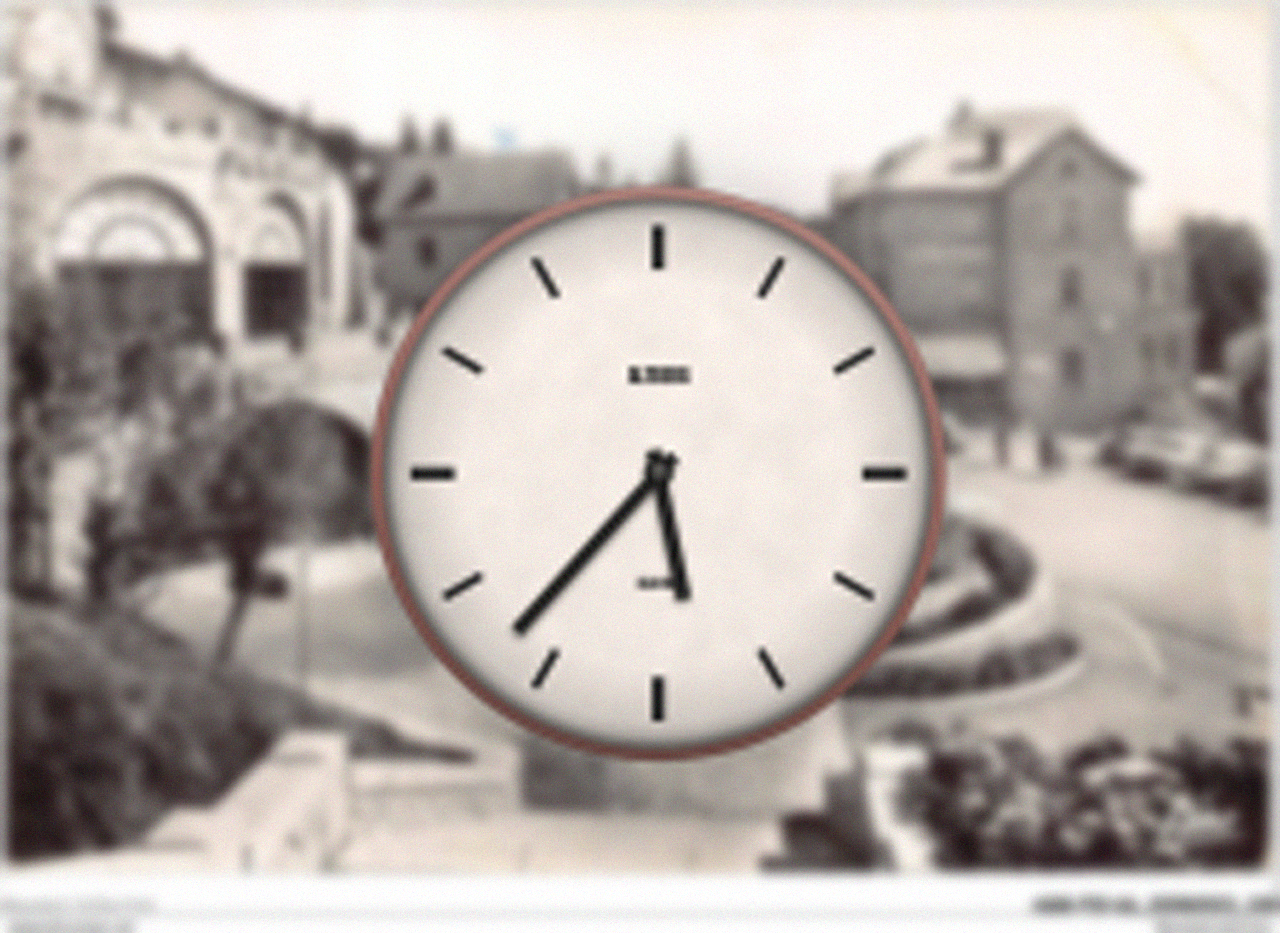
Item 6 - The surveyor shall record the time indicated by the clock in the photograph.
5:37
